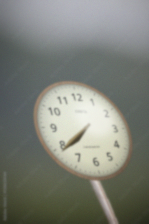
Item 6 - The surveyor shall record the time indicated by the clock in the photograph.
7:39
